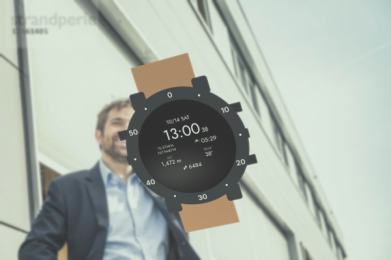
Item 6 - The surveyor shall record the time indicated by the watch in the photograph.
13:00
